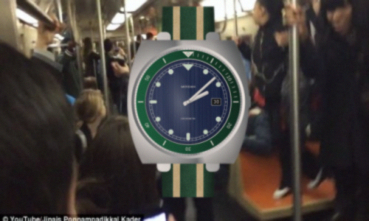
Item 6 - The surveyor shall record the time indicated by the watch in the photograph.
2:08
